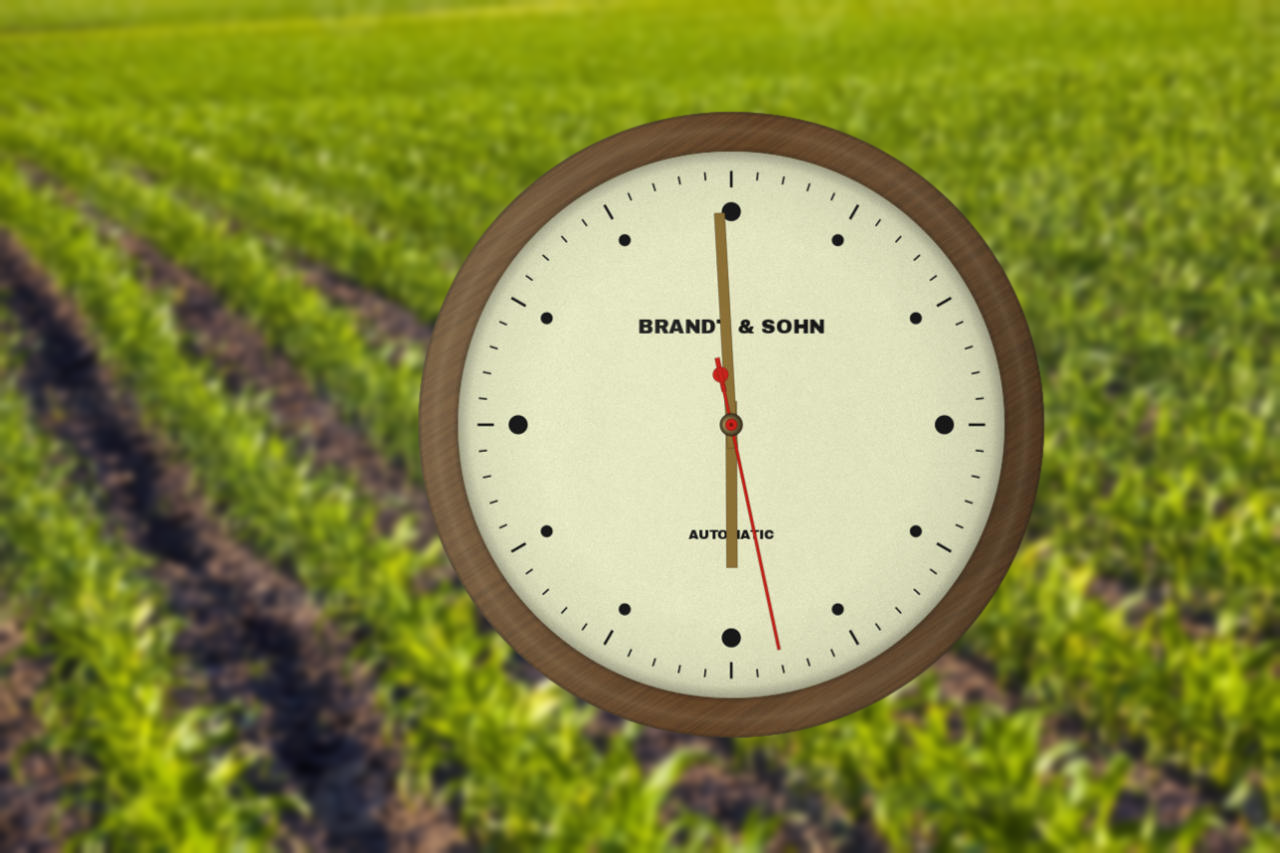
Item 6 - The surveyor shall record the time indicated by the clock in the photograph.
5:59:28
